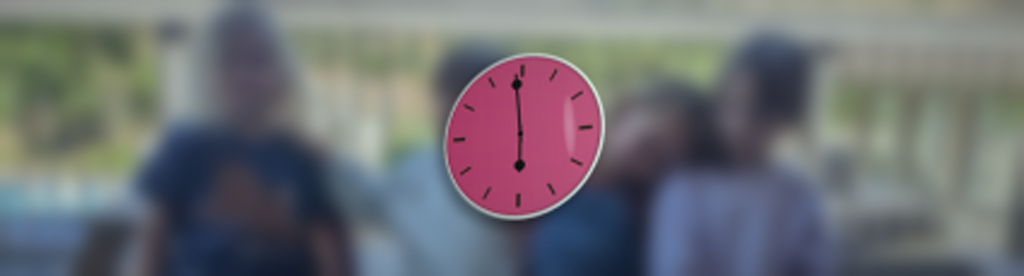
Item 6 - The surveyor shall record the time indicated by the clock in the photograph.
5:59
